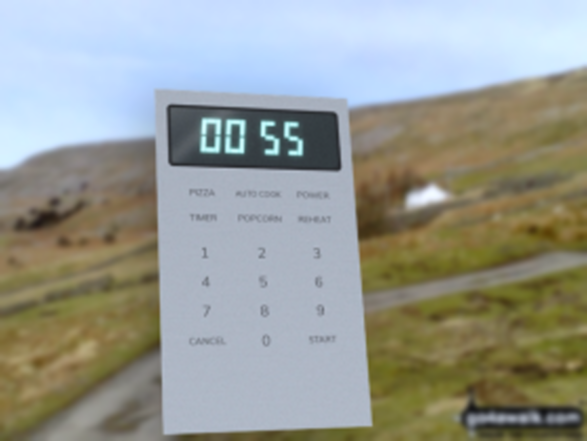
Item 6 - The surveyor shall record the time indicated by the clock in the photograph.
0:55
